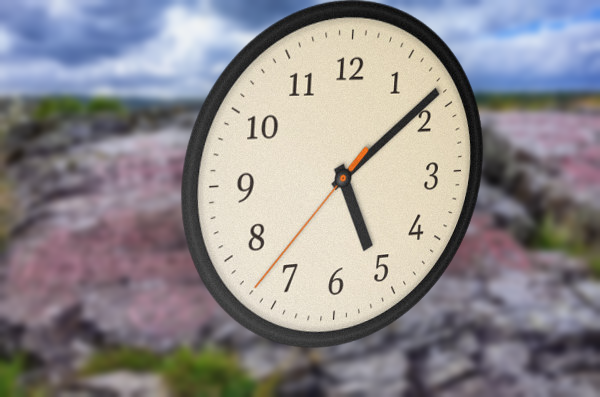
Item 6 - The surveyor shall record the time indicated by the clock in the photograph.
5:08:37
